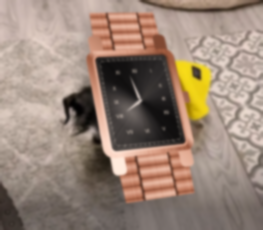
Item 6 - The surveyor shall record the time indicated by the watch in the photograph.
7:58
